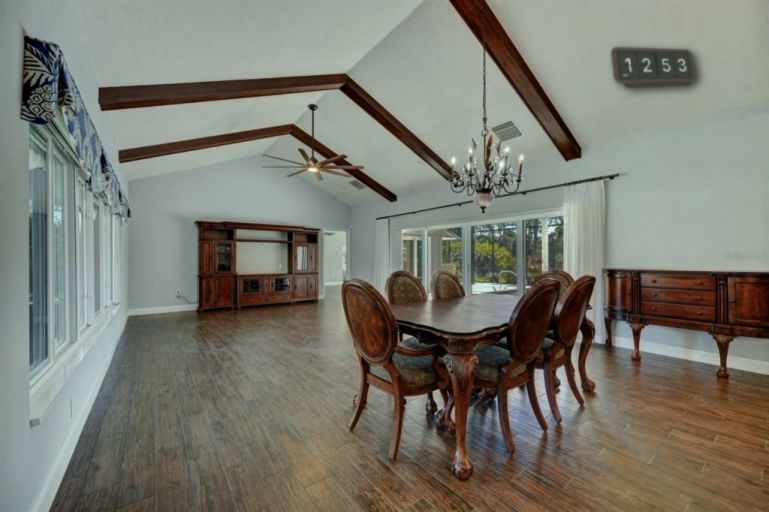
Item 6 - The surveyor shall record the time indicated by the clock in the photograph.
12:53
